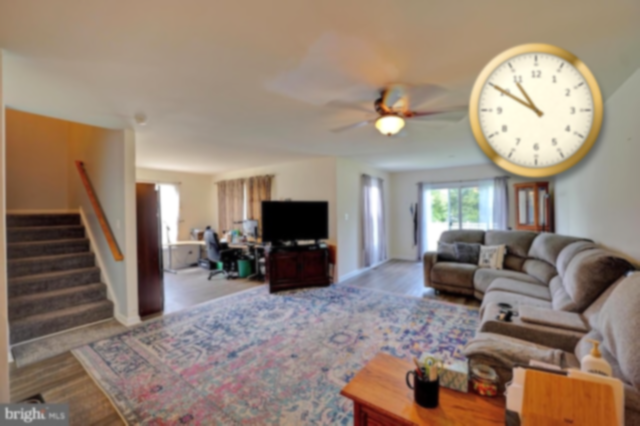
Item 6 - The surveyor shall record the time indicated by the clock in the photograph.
10:50
